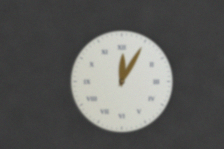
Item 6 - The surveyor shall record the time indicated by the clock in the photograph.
12:05
